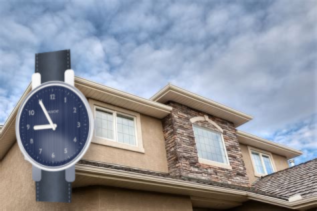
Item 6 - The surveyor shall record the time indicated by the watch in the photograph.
8:55
